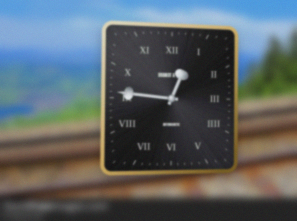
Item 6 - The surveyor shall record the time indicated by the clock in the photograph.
12:46
